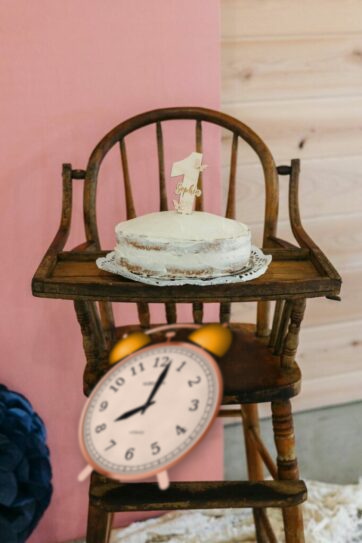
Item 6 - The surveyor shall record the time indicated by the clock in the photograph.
8:02
